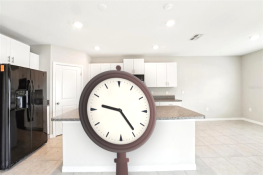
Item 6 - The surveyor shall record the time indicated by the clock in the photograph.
9:24
